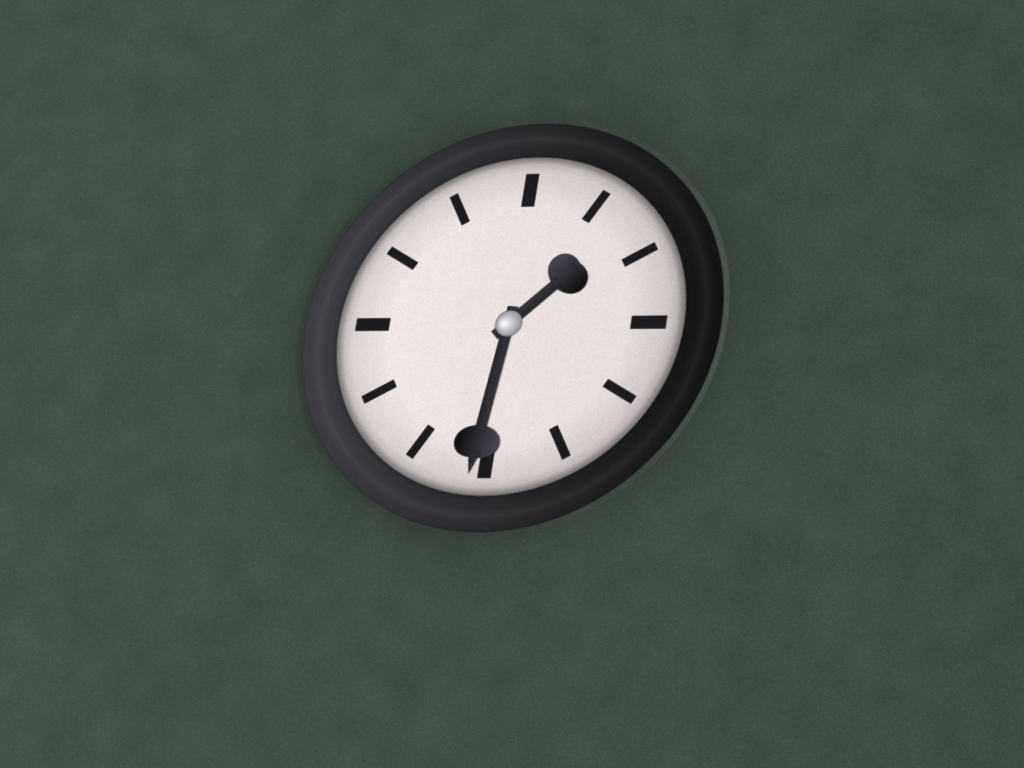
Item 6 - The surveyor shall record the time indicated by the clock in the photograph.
1:31
